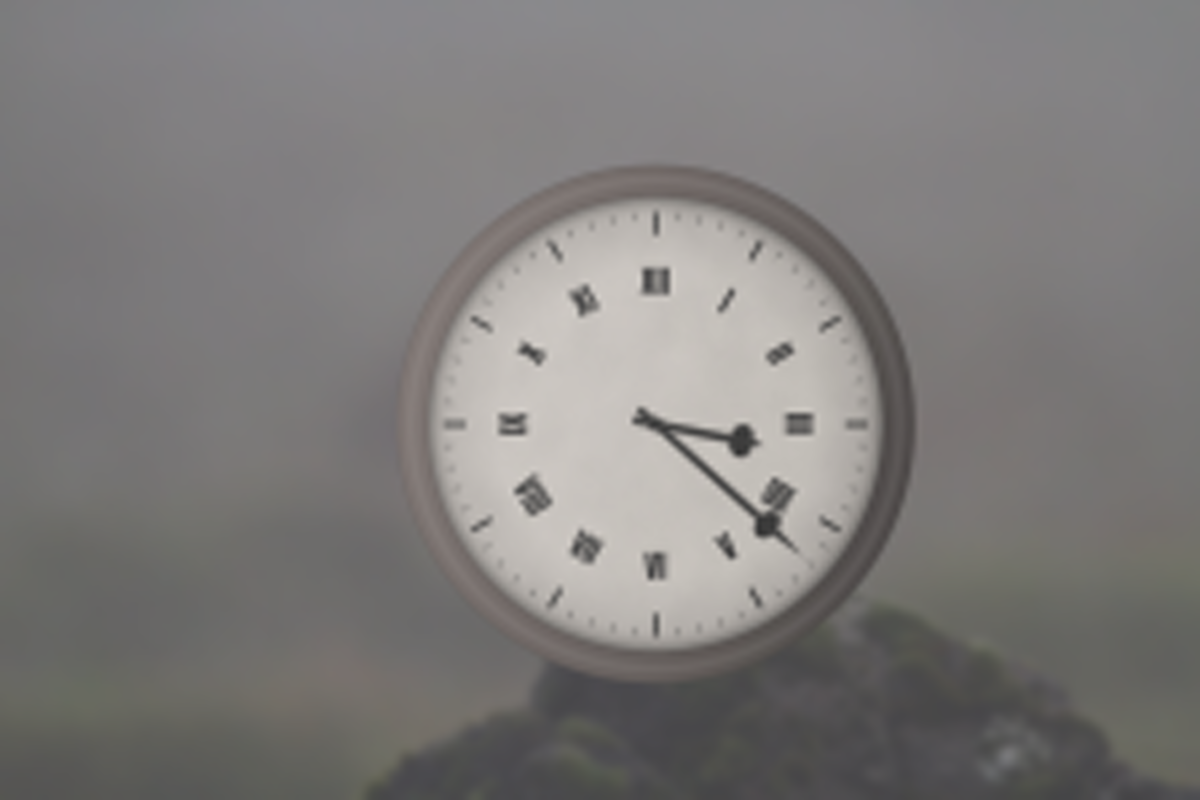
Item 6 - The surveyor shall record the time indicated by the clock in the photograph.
3:22
